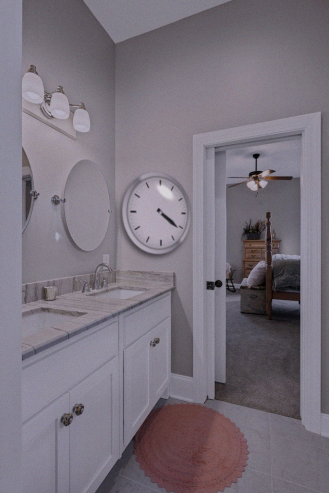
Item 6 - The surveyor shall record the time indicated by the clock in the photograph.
4:21
